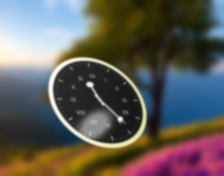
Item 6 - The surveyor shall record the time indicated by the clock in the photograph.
11:24
